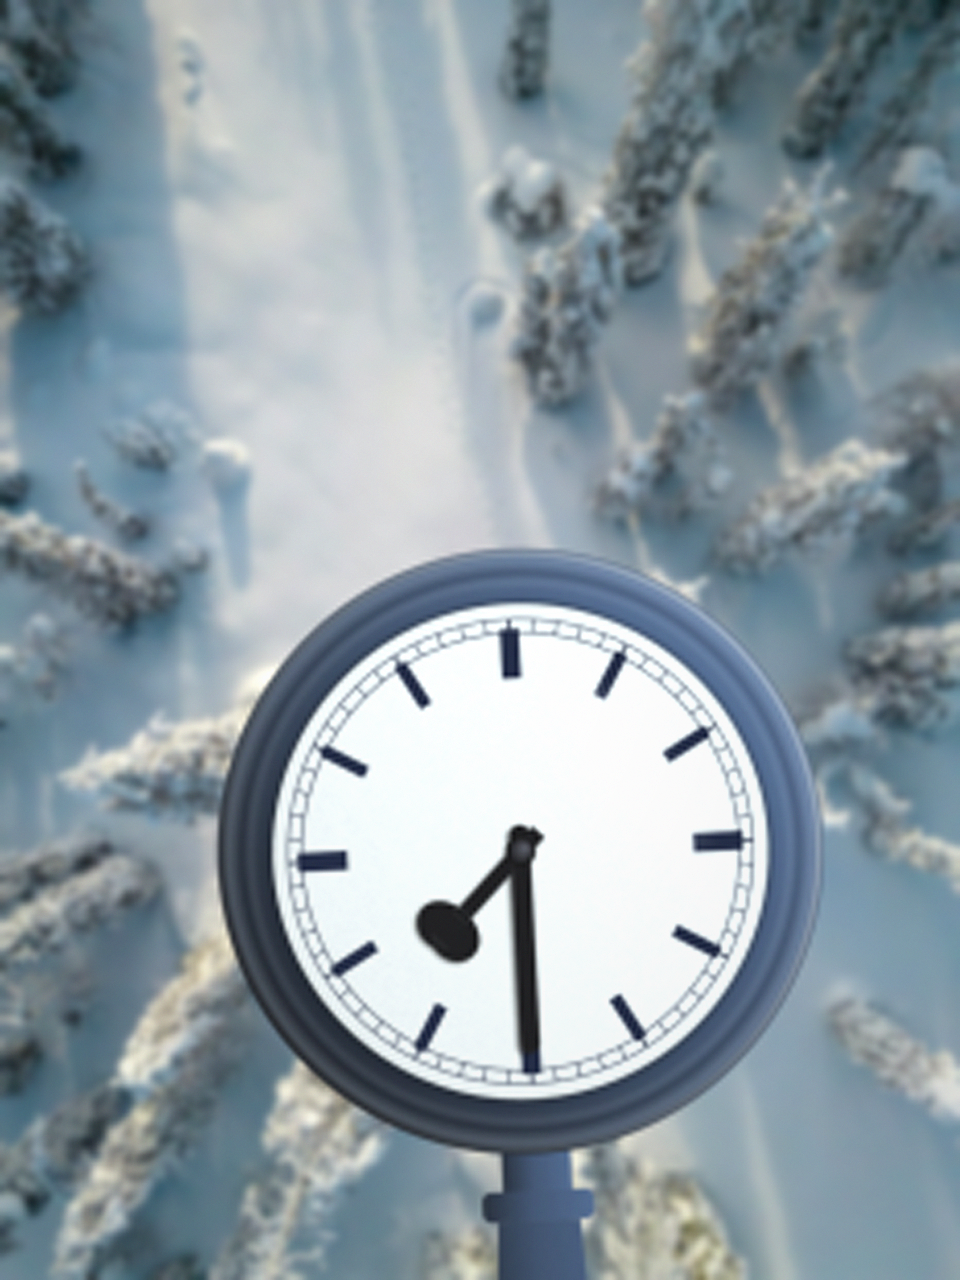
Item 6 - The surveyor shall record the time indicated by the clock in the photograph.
7:30
